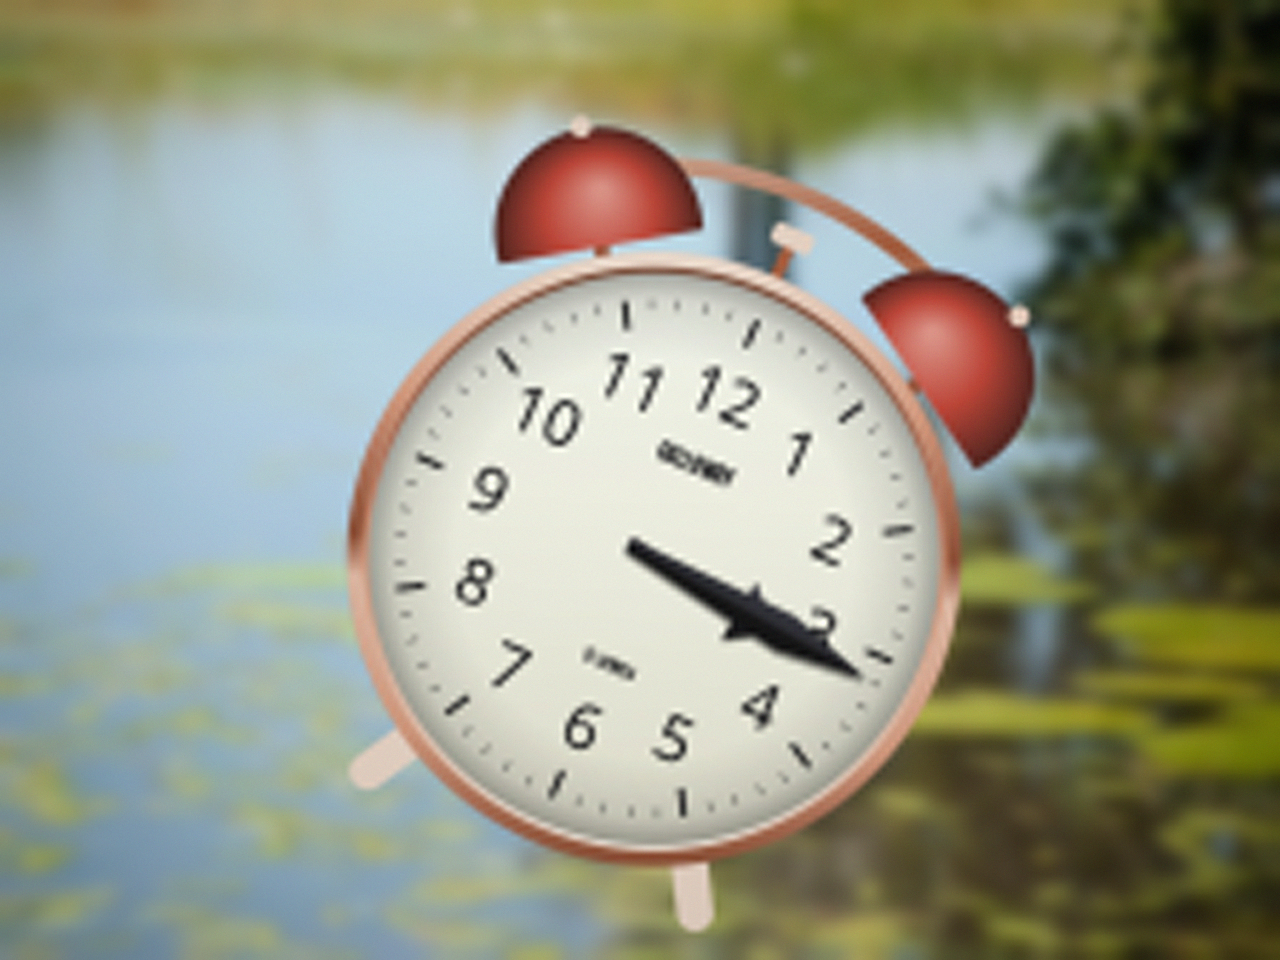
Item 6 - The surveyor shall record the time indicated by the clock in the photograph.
3:16
